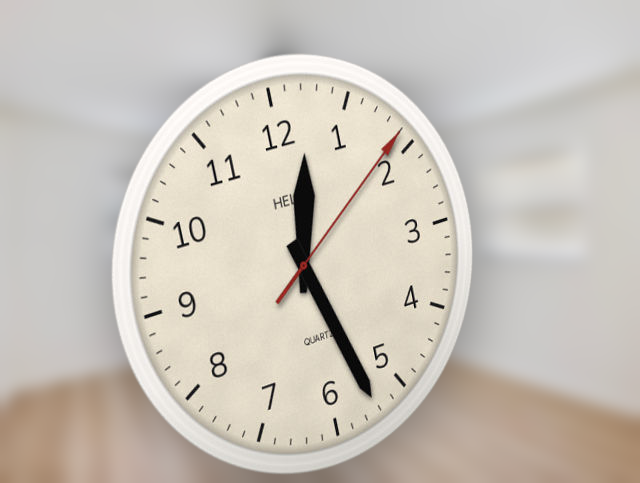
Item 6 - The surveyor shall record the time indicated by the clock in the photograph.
12:27:09
